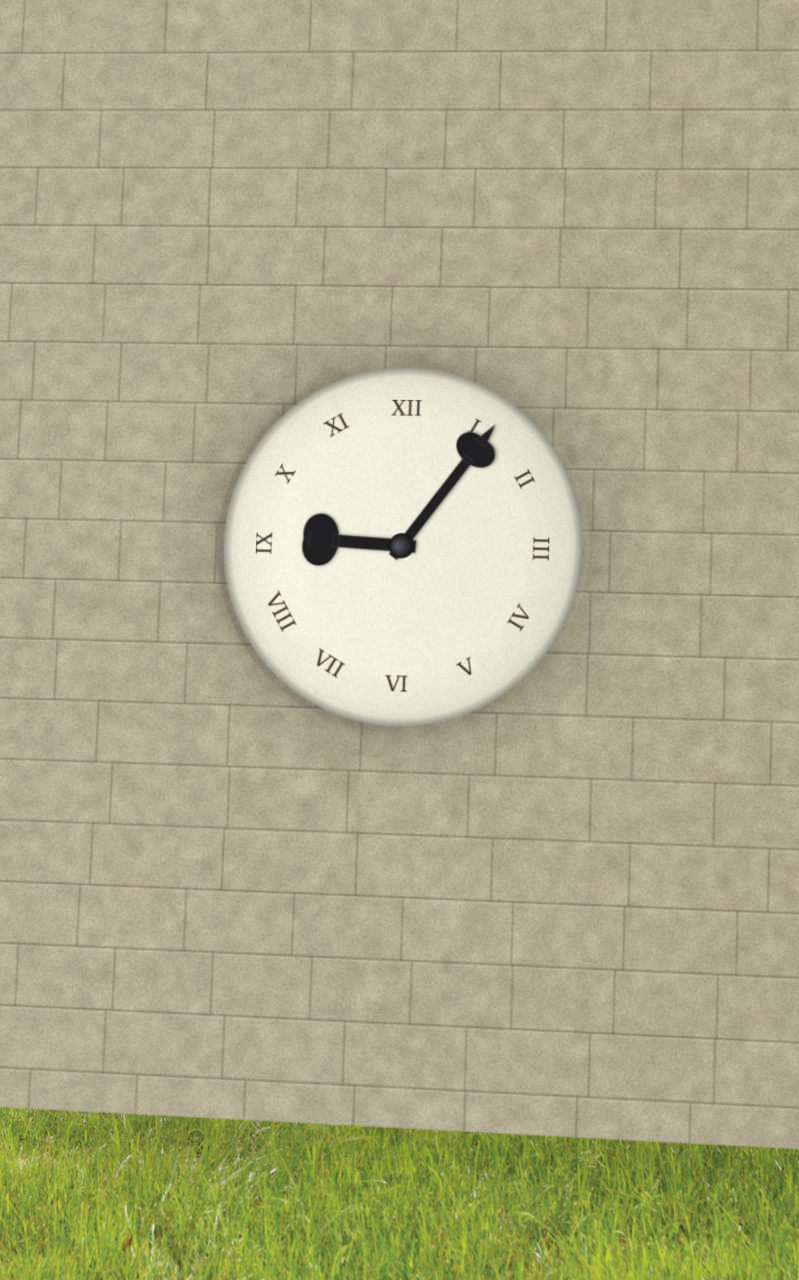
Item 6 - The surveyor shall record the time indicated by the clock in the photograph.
9:06
